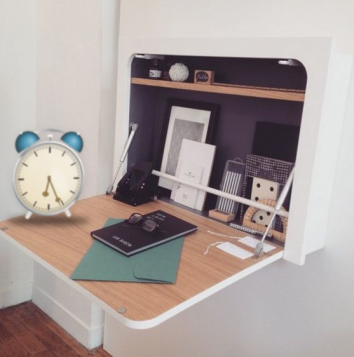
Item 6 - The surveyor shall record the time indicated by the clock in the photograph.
6:26
